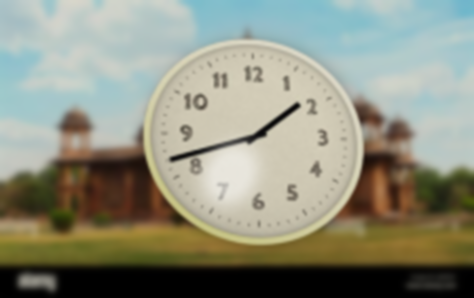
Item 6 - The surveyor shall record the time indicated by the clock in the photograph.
1:42
